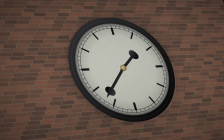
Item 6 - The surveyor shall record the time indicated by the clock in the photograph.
1:37
